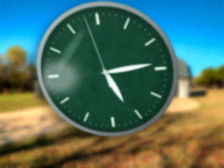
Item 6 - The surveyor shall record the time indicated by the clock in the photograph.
5:13:58
